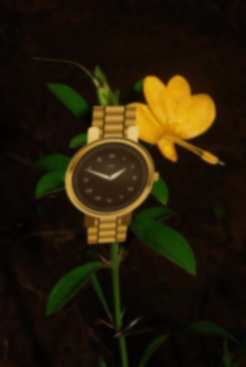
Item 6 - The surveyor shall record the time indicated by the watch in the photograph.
1:49
